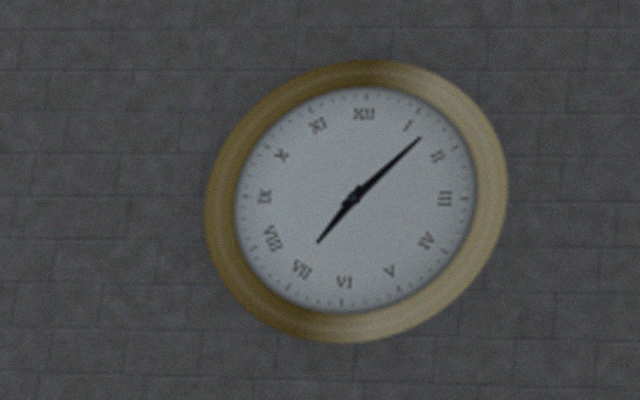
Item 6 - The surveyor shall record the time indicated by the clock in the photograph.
7:07
